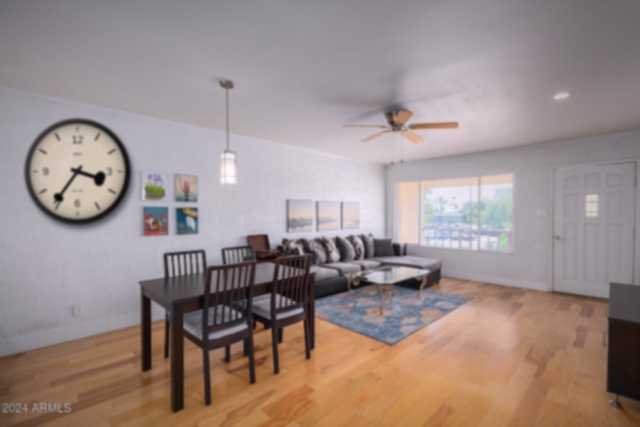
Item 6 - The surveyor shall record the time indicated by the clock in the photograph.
3:36
